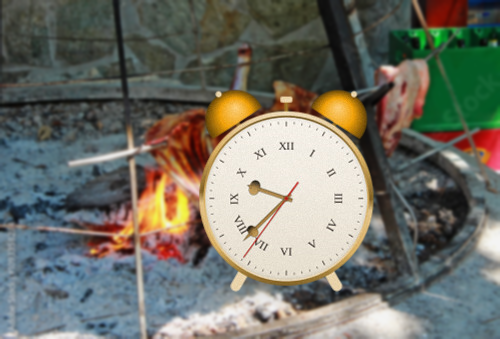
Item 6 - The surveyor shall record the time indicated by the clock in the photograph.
9:37:36
